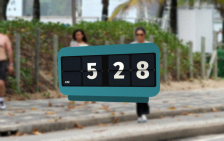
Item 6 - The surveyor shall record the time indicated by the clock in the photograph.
5:28
